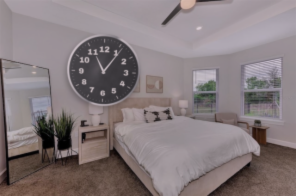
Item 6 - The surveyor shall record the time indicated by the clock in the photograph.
11:06
